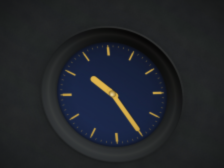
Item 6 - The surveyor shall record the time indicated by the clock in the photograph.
10:25
